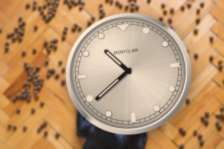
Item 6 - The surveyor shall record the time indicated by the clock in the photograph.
10:39
